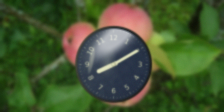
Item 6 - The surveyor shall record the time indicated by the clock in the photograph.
8:10
